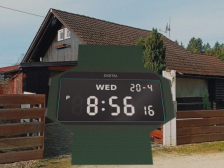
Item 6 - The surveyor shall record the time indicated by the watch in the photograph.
8:56:16
